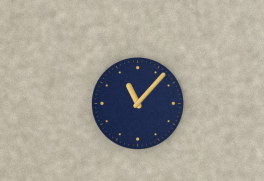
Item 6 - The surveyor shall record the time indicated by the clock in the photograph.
11:07
